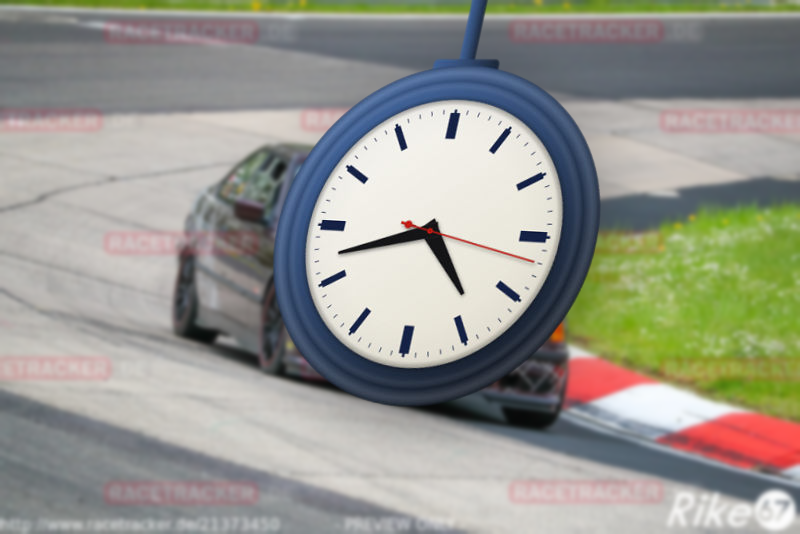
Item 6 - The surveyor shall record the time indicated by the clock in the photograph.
4:42:17
